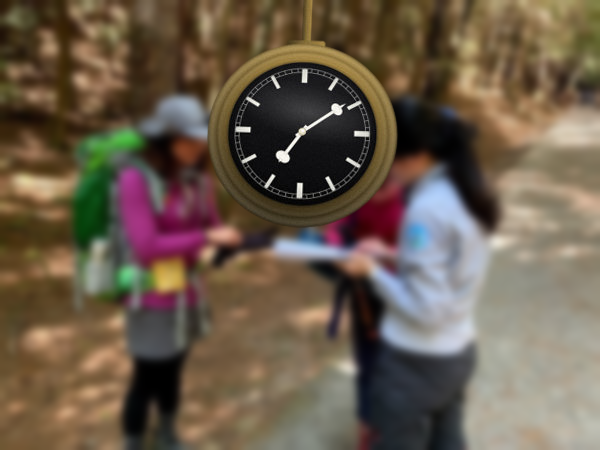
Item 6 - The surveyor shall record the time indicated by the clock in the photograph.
7:09
